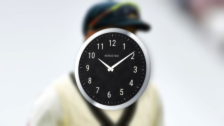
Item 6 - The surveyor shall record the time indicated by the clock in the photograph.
10:09
